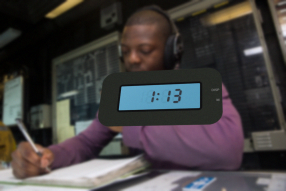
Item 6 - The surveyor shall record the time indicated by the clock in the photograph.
1:13
